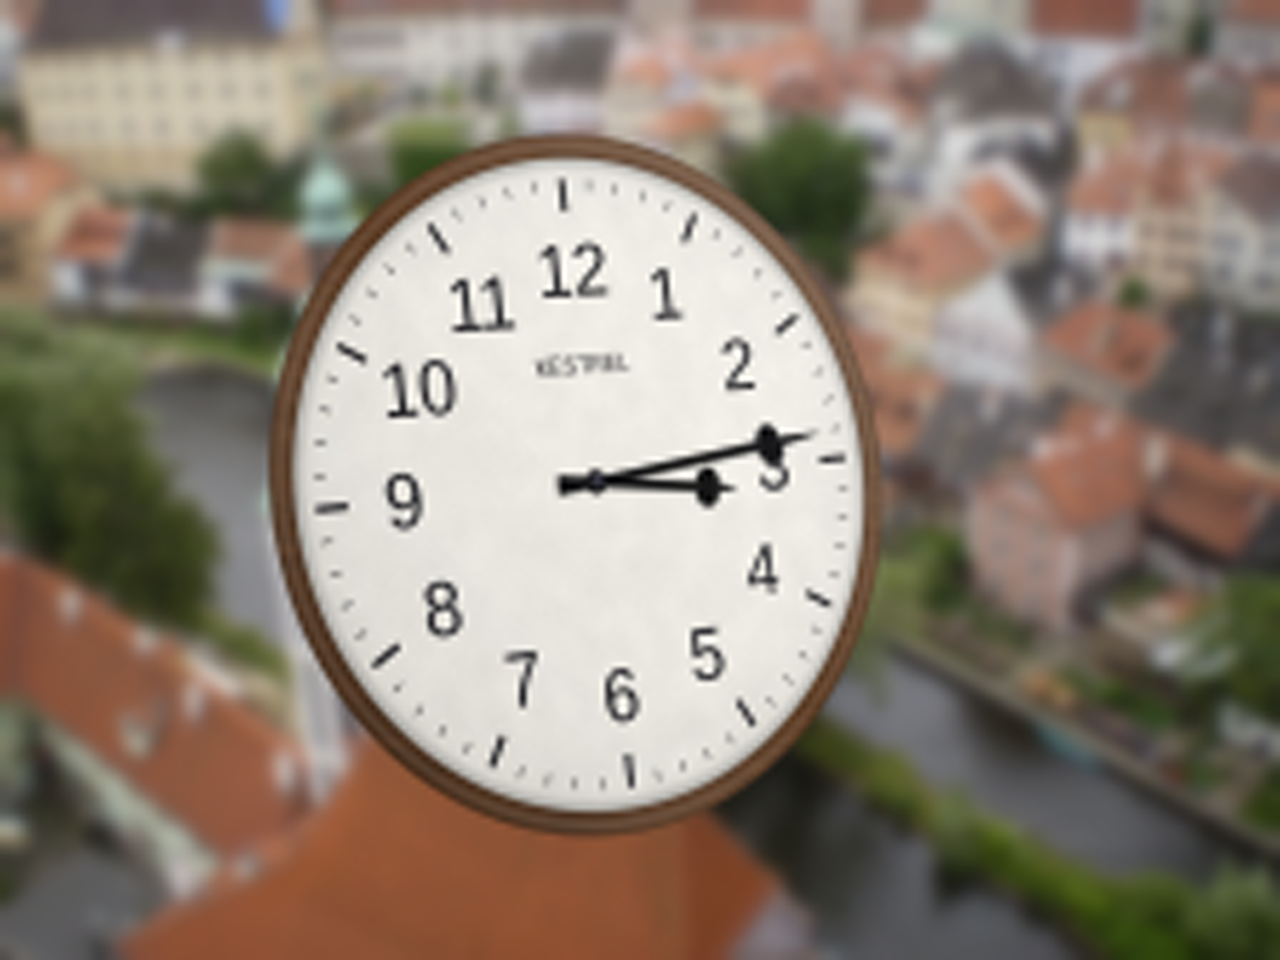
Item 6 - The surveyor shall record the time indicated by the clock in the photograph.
3:14
